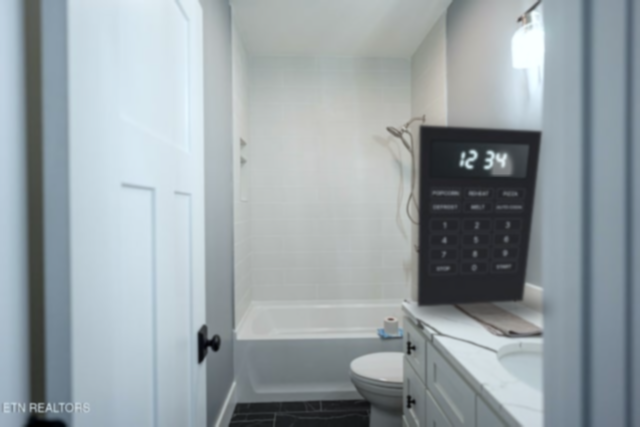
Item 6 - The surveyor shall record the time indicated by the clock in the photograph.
12:34
